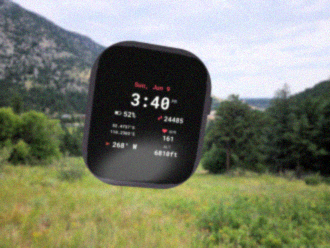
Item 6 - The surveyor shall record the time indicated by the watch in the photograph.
3:40
